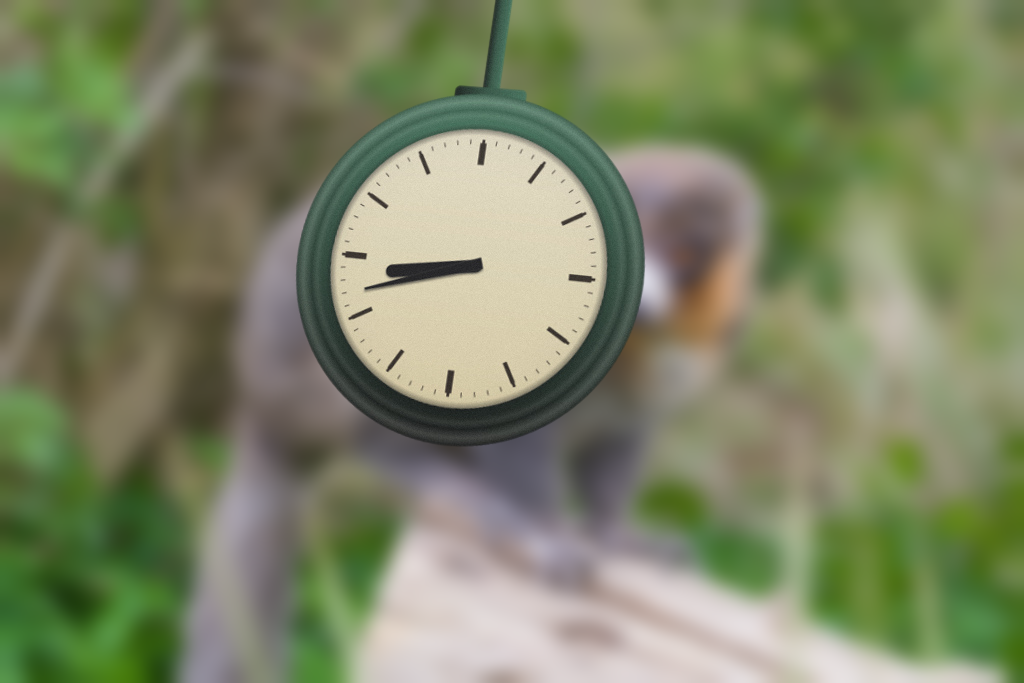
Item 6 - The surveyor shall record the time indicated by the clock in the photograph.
8:42
